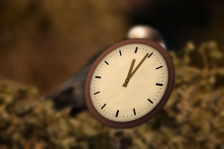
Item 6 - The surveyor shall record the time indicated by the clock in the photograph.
12:04
